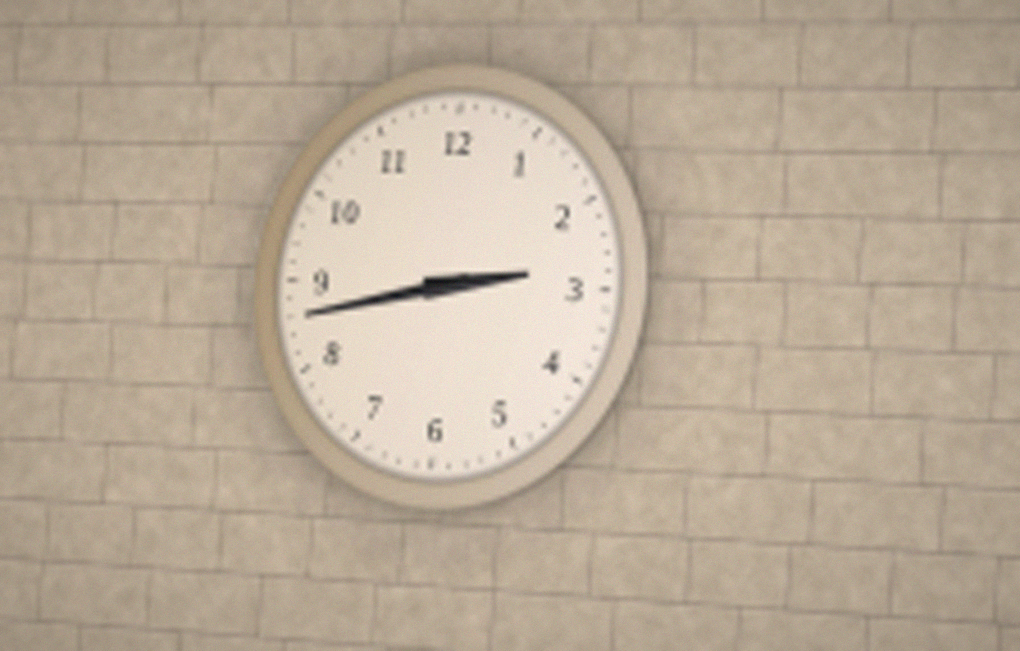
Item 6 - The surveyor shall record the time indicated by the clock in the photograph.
2:43
